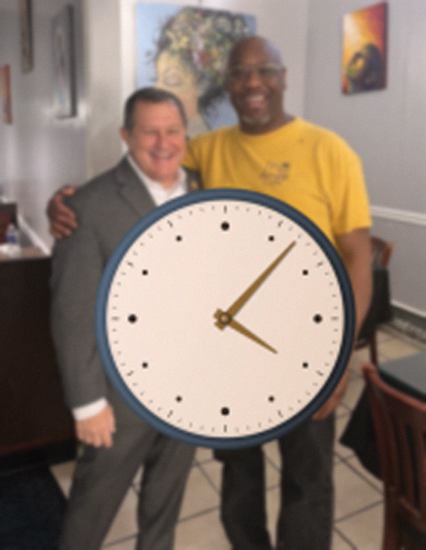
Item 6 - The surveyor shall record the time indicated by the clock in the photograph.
4:07
